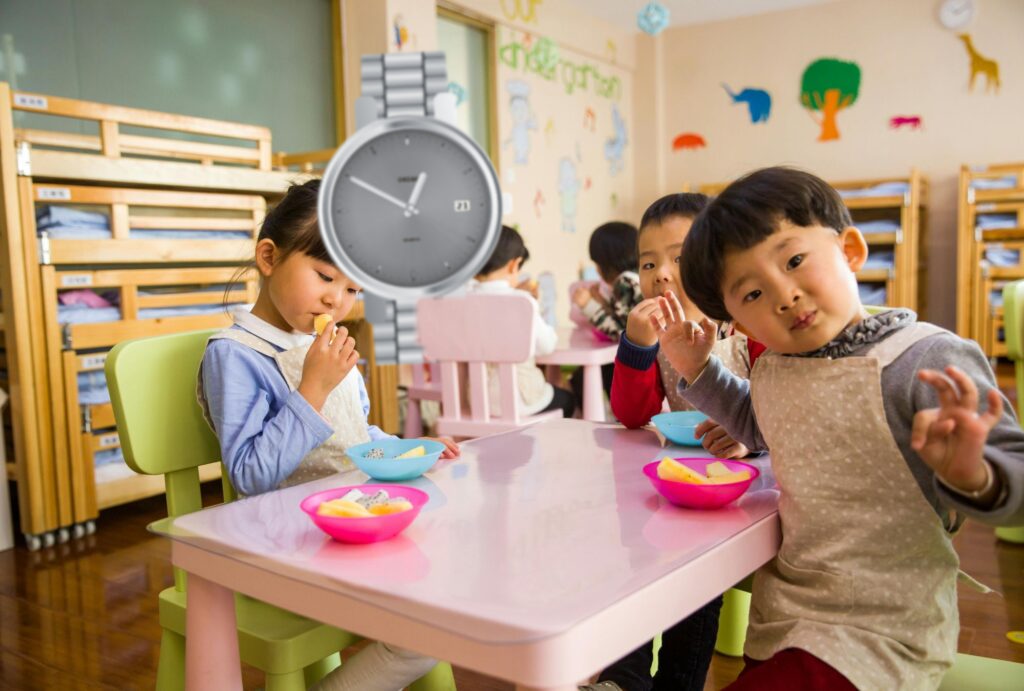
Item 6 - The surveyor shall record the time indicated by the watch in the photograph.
12:50
